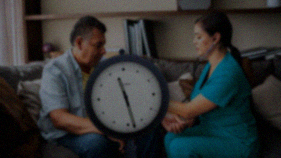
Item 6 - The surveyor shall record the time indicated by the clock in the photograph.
11:28
